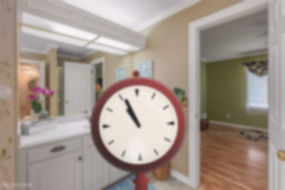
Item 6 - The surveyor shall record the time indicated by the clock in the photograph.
10:56
